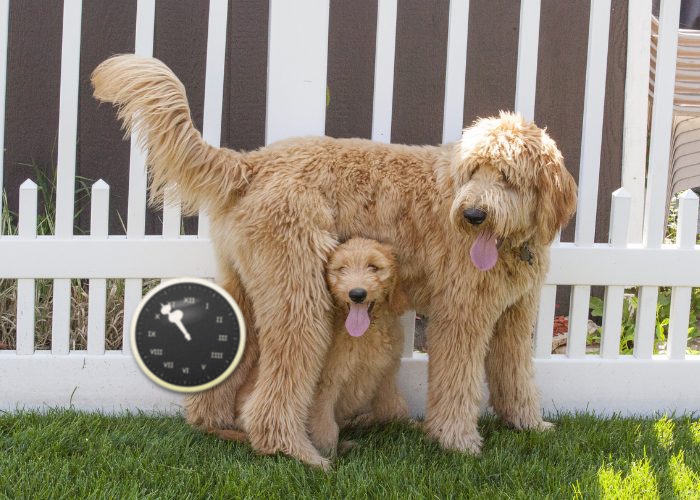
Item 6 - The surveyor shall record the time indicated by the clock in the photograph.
10:53
